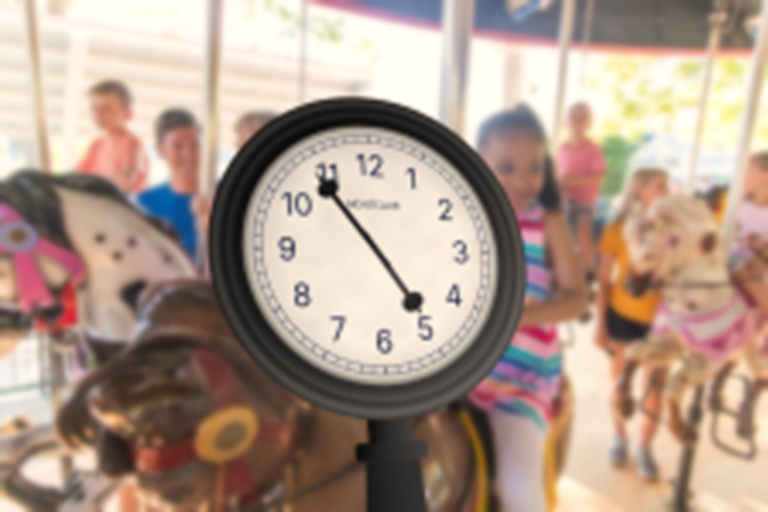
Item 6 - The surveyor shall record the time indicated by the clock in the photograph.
4:54
